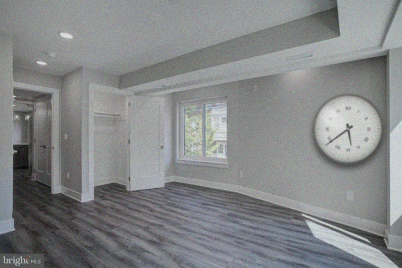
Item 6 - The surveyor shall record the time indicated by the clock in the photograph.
5:39
